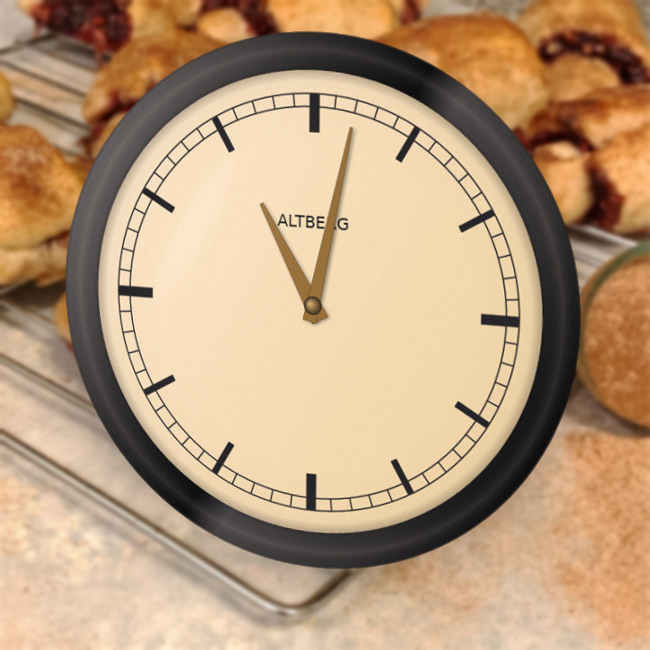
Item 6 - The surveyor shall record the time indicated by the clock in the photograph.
11:02
